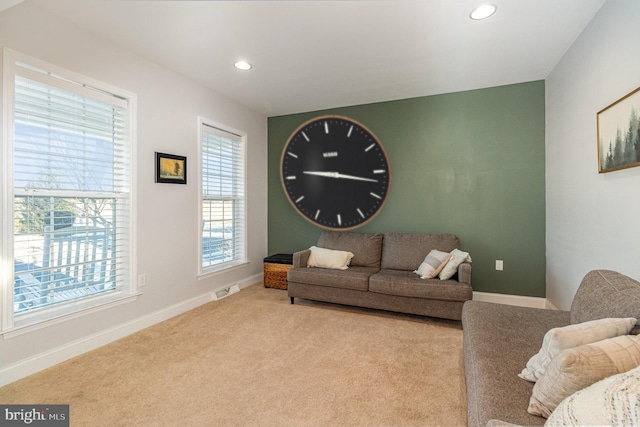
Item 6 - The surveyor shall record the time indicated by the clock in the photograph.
9:17
